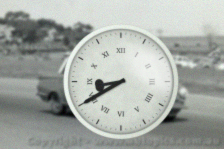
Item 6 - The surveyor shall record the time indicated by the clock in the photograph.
8:40
